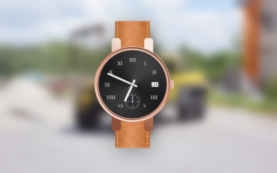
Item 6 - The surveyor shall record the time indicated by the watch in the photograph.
6:49
